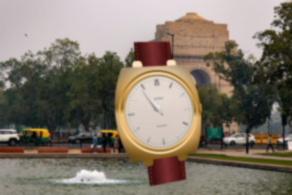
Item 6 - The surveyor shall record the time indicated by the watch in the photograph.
10:54
